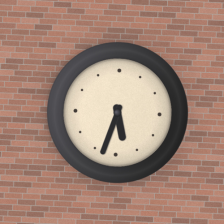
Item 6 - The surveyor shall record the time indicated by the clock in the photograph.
5:33
